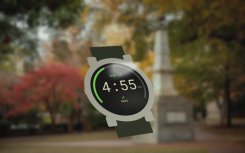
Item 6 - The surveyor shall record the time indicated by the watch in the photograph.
4:55
